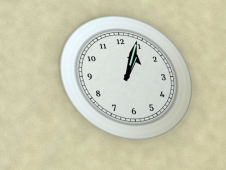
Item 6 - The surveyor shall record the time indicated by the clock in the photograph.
1:04
